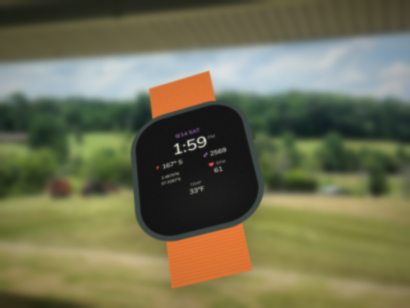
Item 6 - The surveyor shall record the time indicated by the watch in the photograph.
1:59
